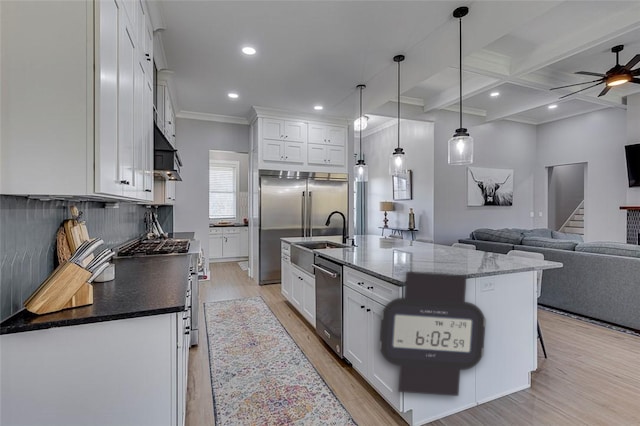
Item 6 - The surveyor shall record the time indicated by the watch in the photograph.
6:02
